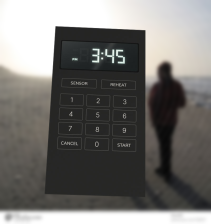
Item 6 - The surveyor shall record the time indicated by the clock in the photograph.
3:45
